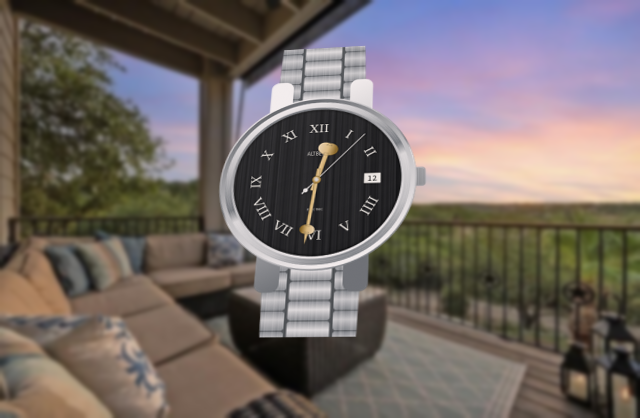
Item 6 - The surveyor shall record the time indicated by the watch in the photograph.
12:31:07
